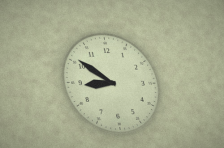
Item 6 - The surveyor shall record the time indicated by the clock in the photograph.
8:51
